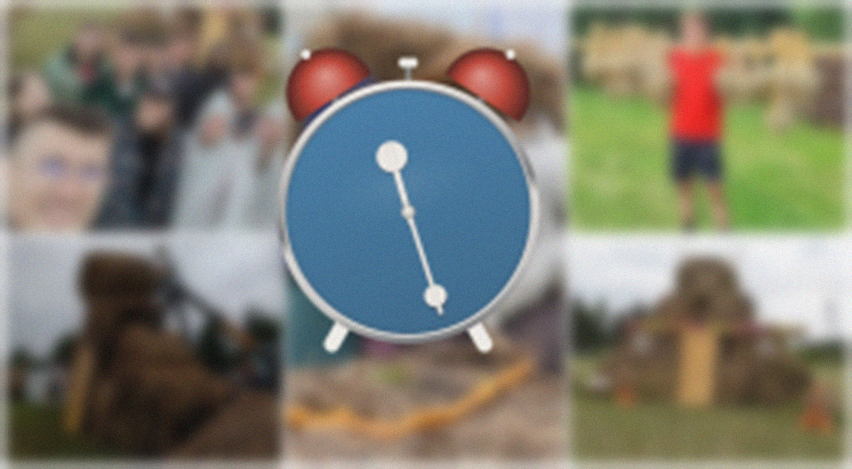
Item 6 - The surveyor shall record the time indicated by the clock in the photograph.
11:27
